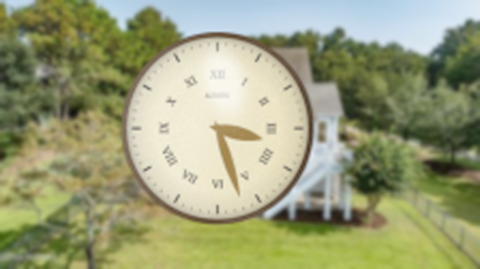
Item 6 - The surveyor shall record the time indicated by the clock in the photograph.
3:27
